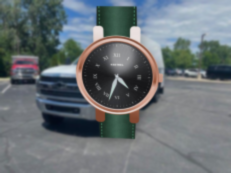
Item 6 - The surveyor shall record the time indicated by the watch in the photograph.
4:33
